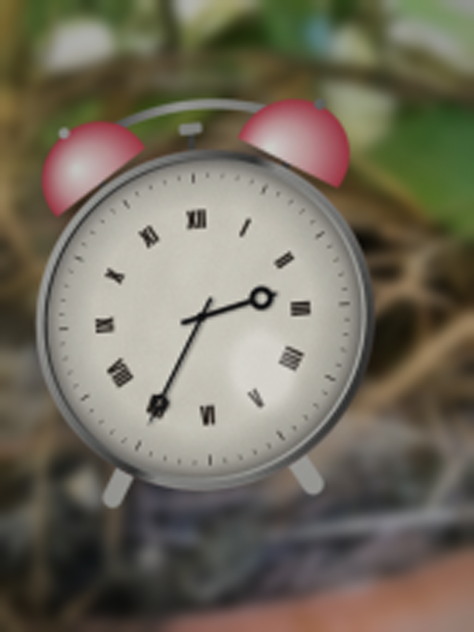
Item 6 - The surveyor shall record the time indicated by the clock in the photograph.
2:35
